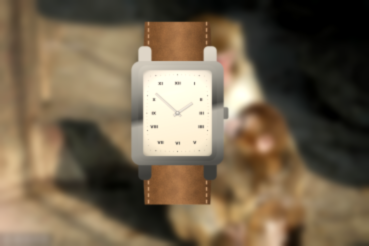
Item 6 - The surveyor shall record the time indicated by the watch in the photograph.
1:52
